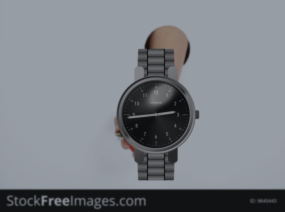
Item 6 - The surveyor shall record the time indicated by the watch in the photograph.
2:44
